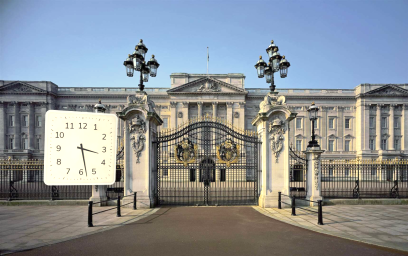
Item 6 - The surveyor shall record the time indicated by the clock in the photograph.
3:28
